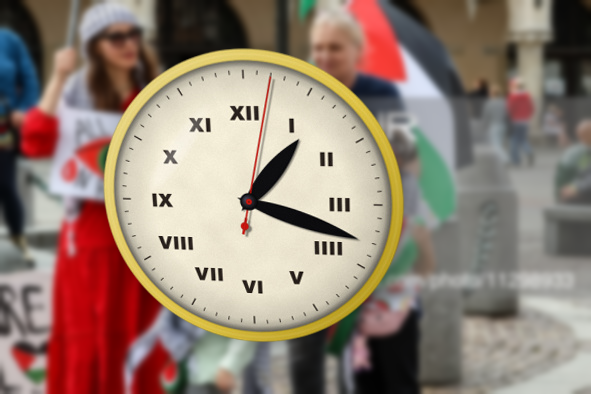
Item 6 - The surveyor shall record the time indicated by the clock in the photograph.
1:18:02
